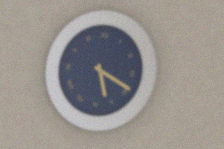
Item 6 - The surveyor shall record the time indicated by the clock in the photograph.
5:19
